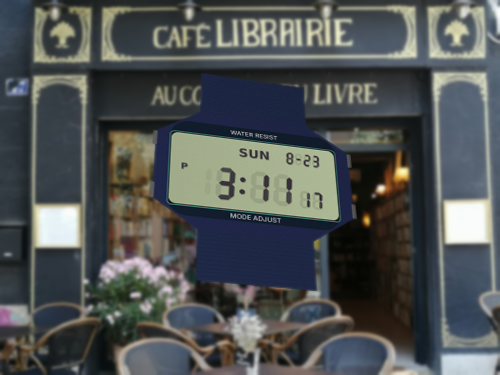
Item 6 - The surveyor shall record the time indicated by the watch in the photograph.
3:11:17
